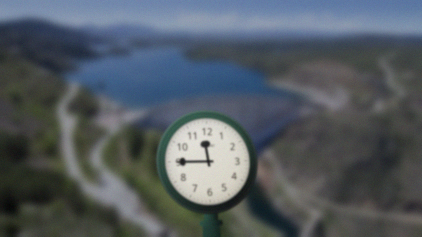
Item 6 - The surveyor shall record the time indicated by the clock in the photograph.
11:45
